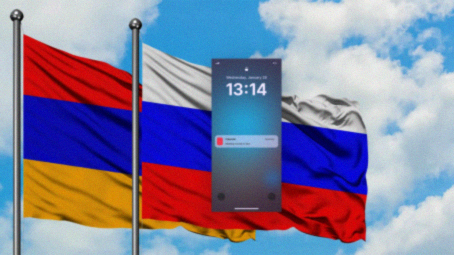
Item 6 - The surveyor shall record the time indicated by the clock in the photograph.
13:14
